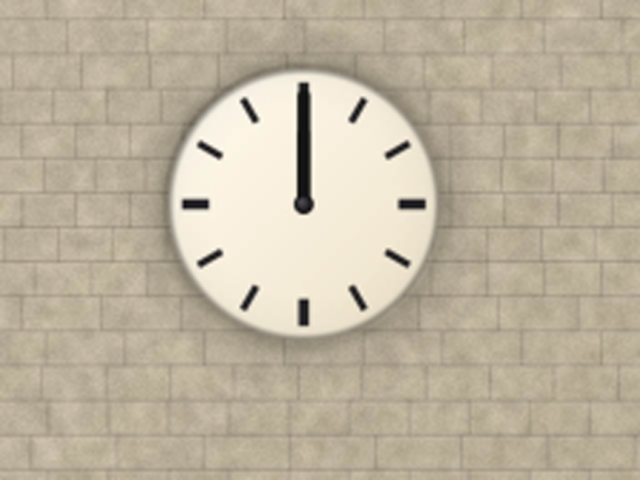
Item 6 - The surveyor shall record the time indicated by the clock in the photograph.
12:00
